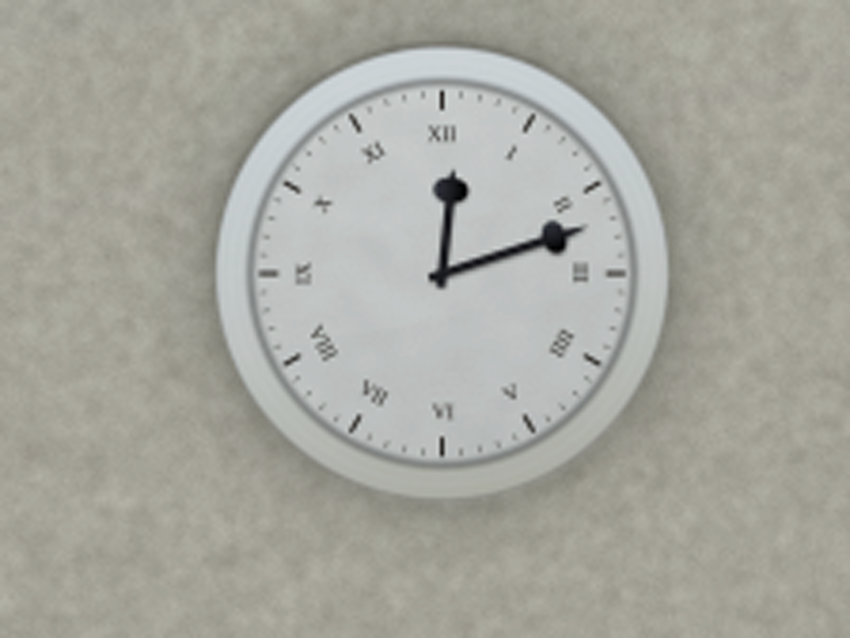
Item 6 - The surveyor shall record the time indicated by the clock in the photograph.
12:12
